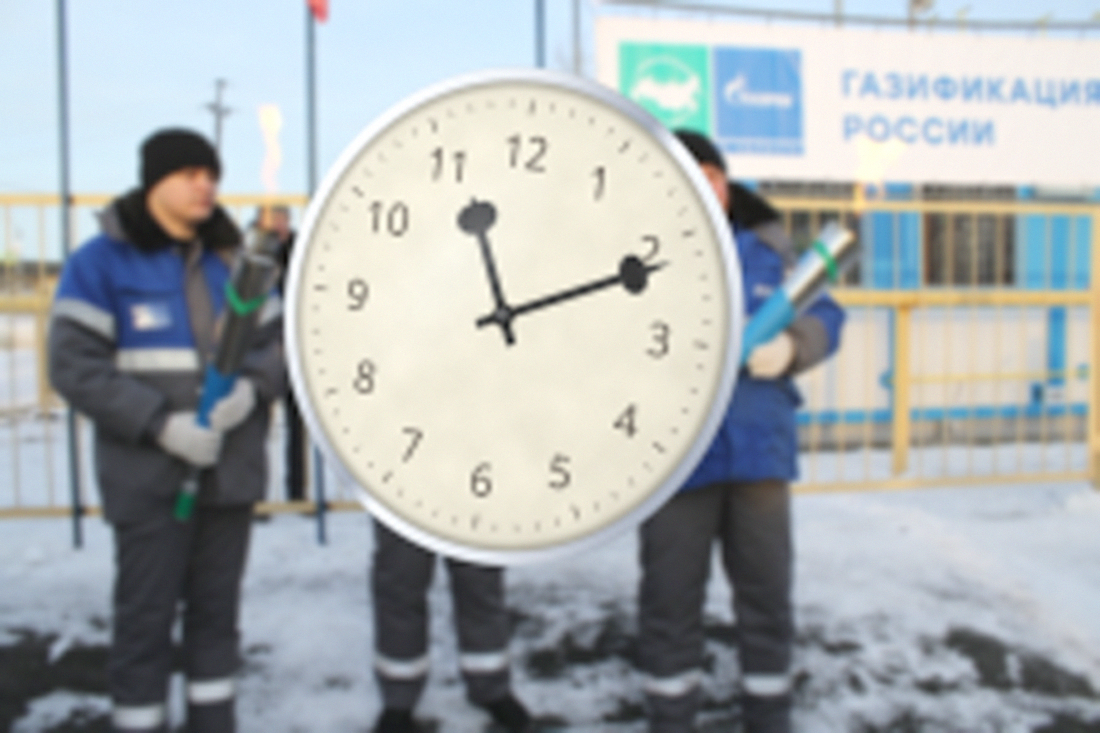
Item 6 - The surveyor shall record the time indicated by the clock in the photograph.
11:11
